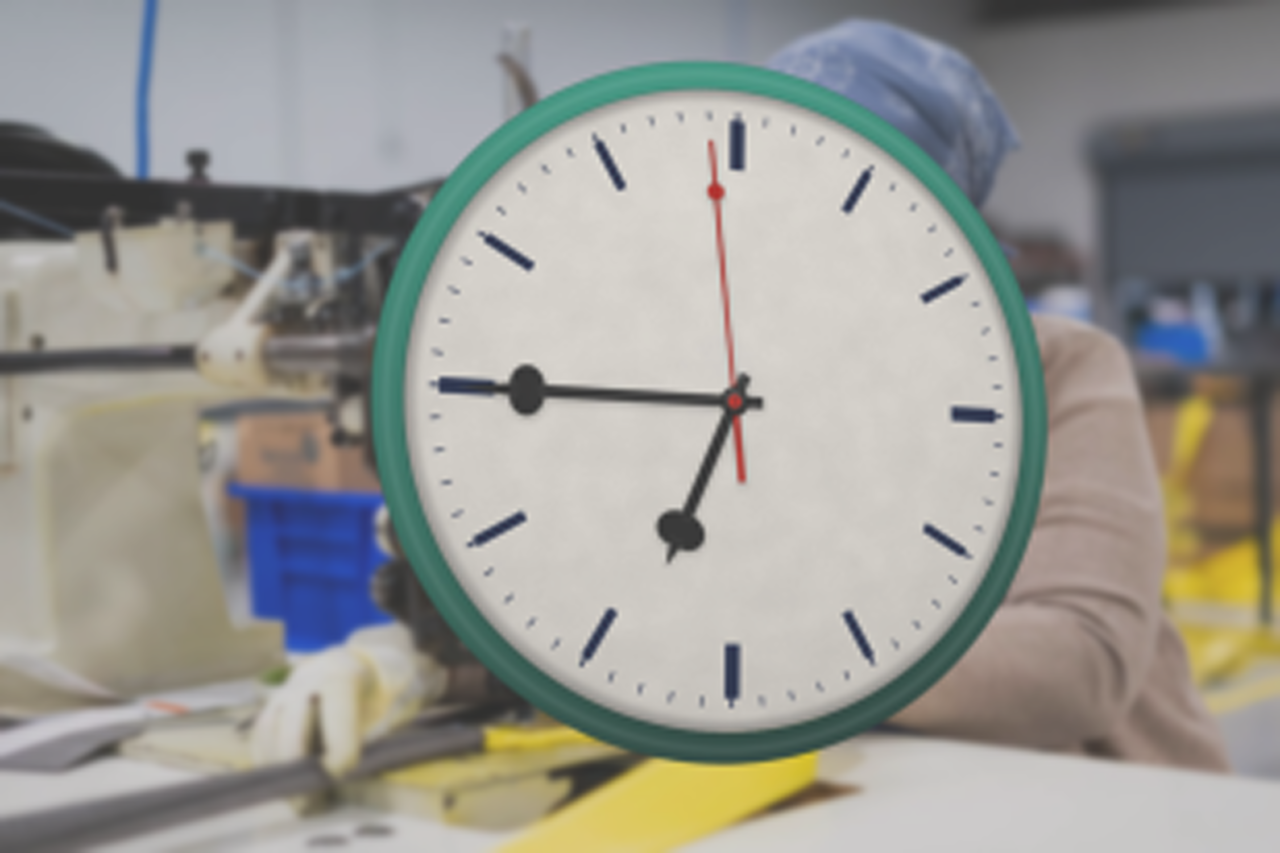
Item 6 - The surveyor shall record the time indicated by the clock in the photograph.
6:44:59
